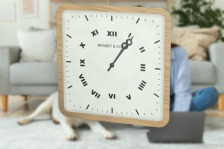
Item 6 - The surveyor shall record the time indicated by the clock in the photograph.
1:06
